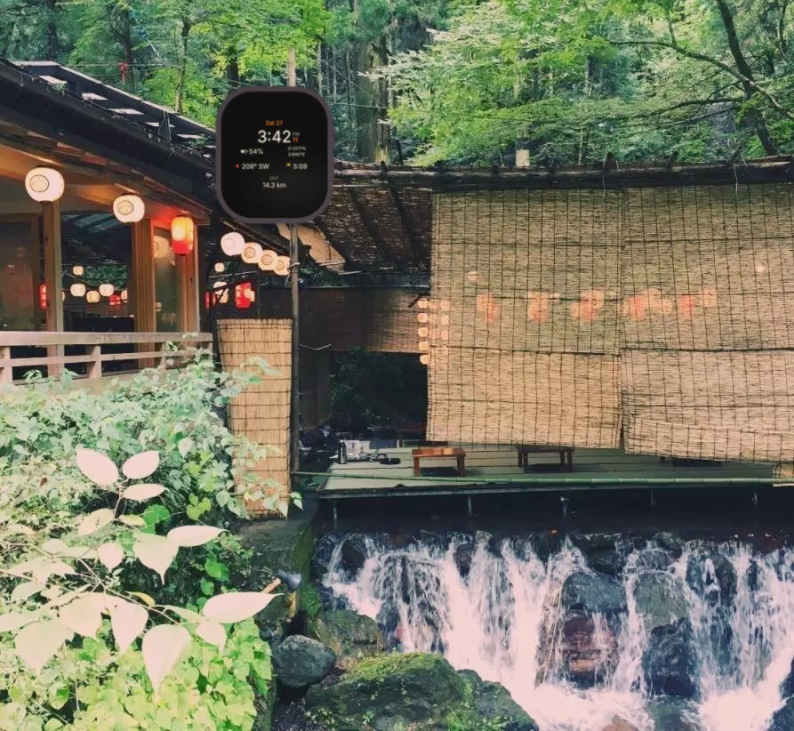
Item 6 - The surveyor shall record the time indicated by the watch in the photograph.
3:42
